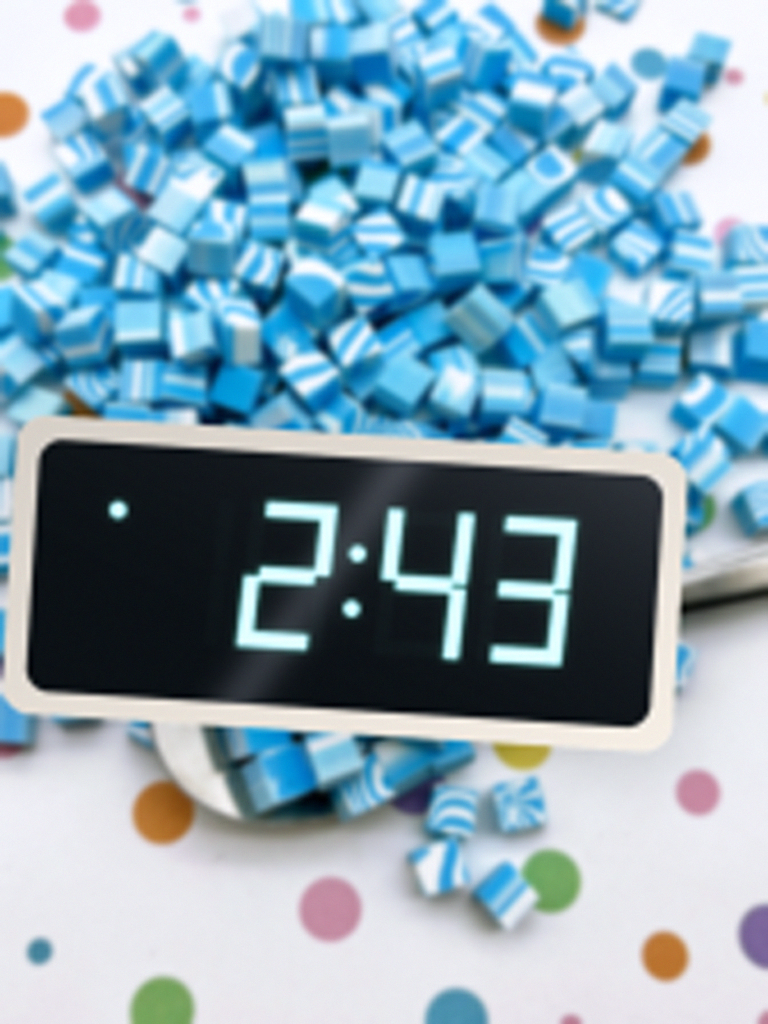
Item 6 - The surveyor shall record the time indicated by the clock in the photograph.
2:43
